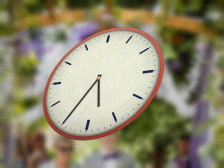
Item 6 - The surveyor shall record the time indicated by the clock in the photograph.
5:35
